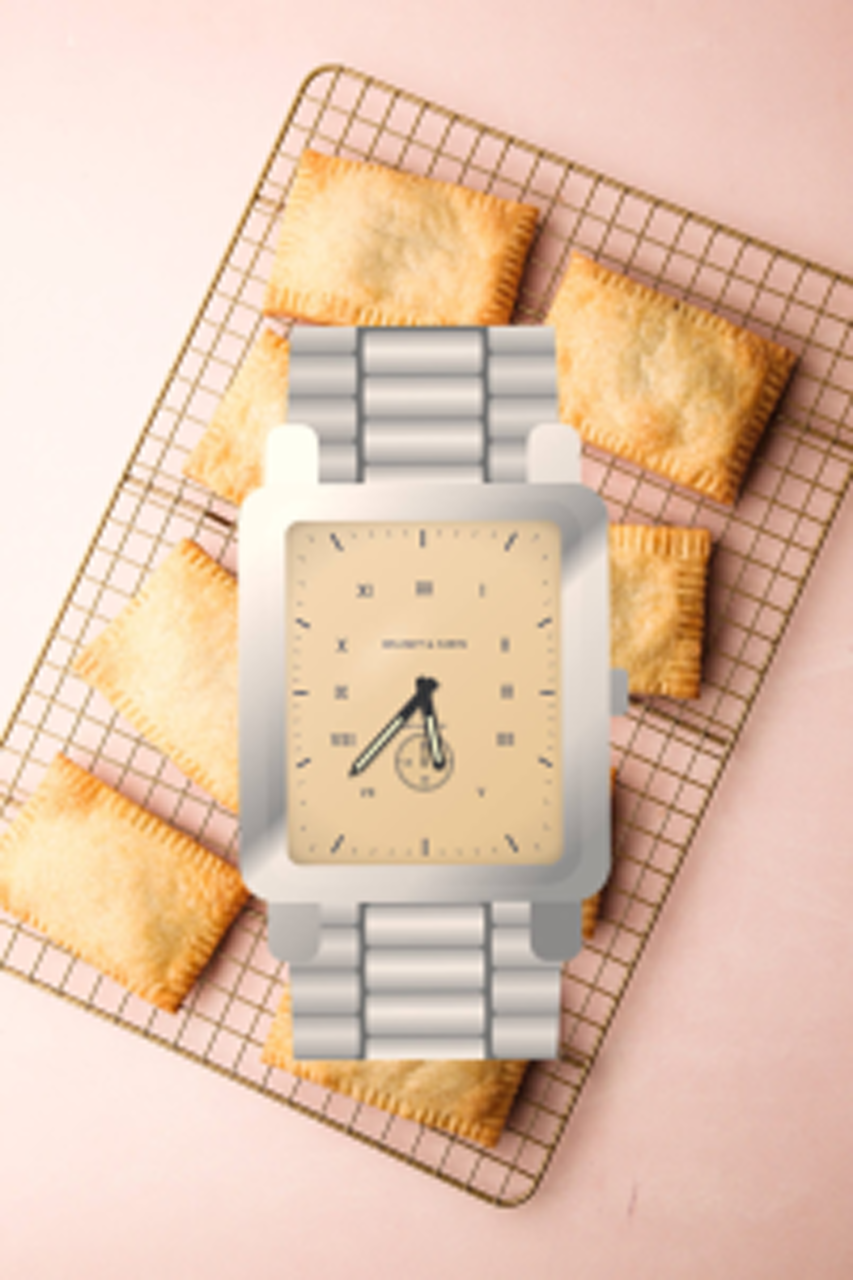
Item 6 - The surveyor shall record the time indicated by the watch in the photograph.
5:37
